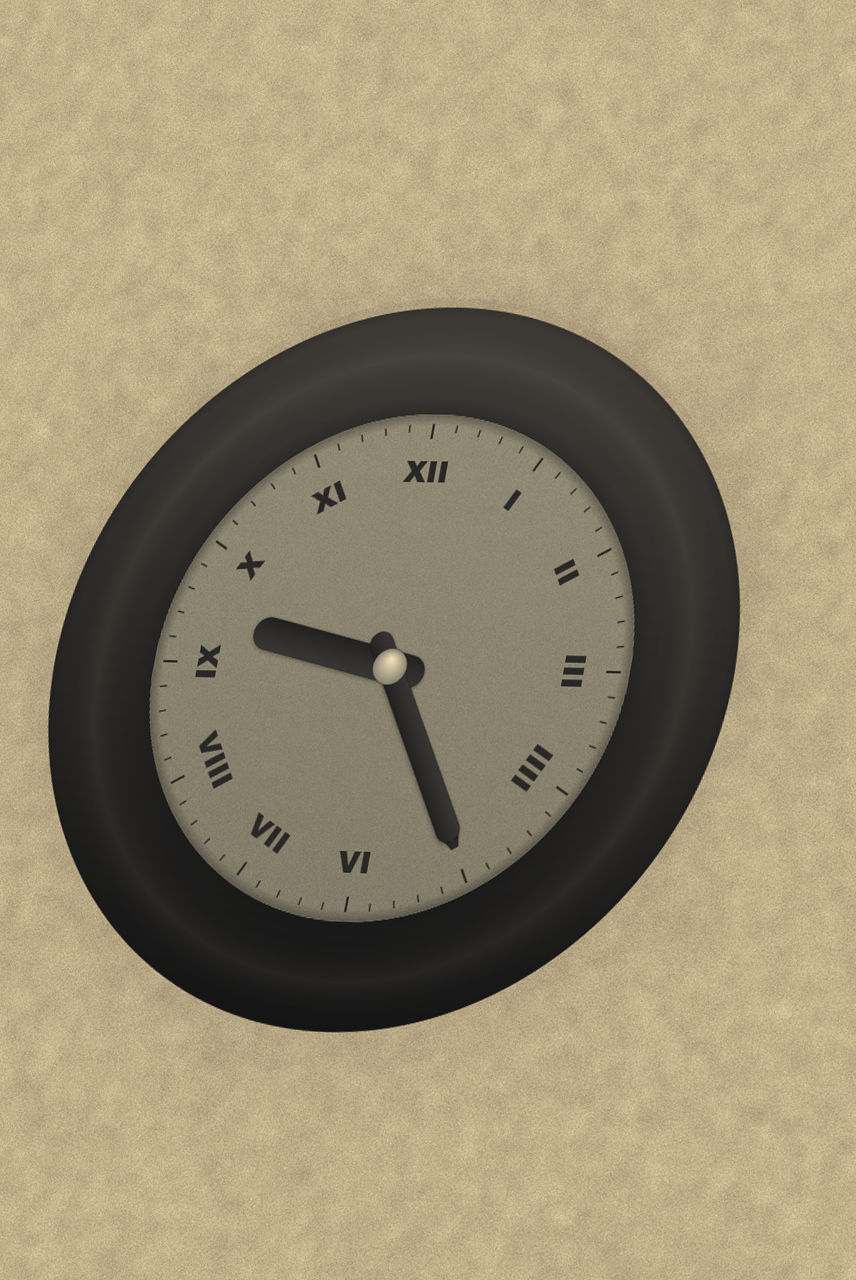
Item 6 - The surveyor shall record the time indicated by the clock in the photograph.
9:25
